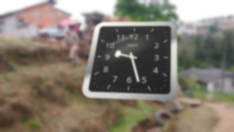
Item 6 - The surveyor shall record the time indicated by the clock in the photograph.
9:27
